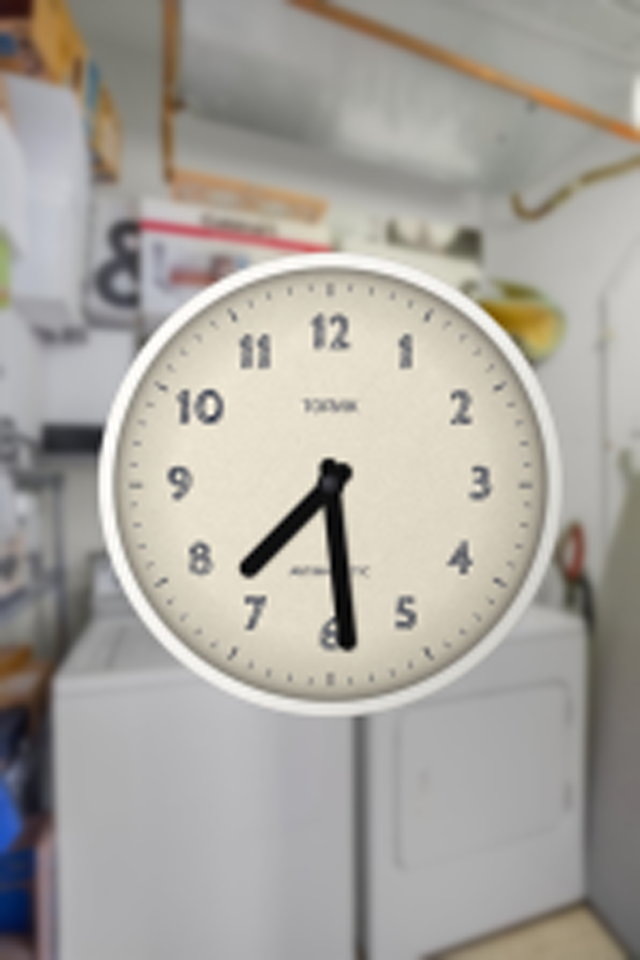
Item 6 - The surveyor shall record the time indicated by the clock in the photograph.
7:29
